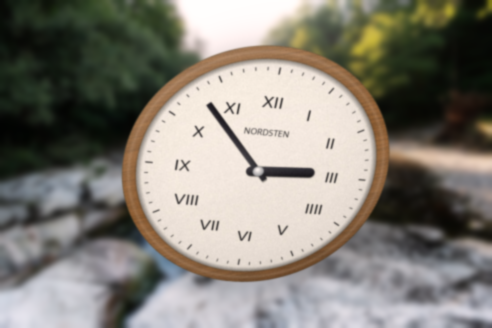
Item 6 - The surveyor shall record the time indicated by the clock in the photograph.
2:53
